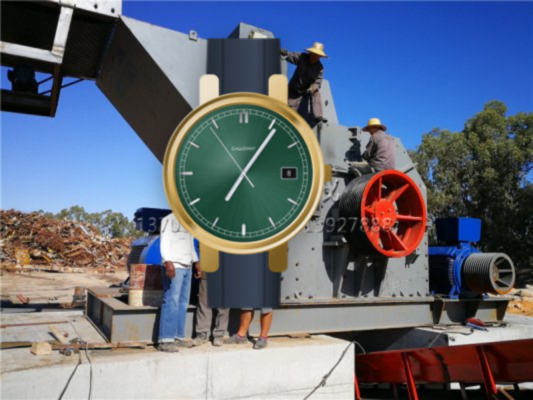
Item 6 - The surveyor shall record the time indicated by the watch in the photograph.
7:05:54
